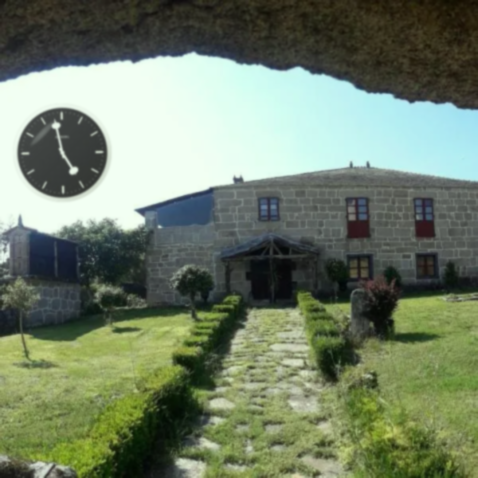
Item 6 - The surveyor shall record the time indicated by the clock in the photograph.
4:58
